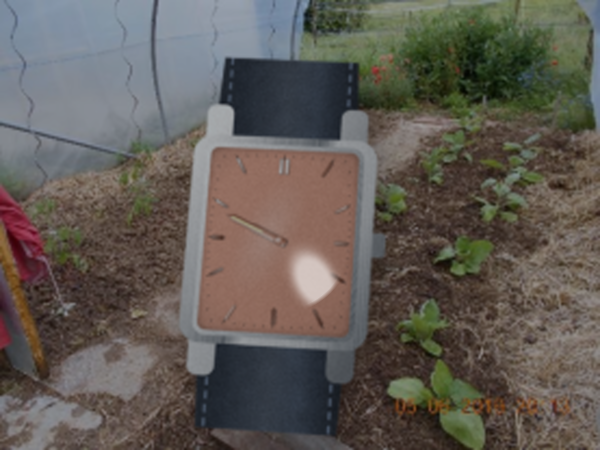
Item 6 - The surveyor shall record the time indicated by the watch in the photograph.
9:49
